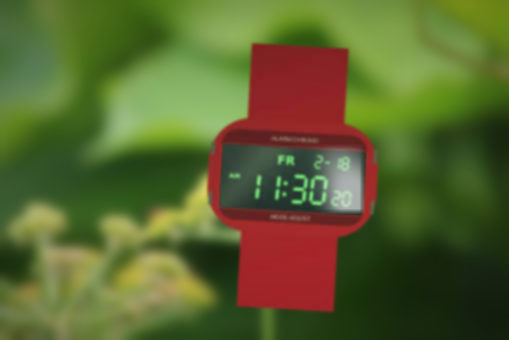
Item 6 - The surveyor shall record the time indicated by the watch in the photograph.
11:30:20
